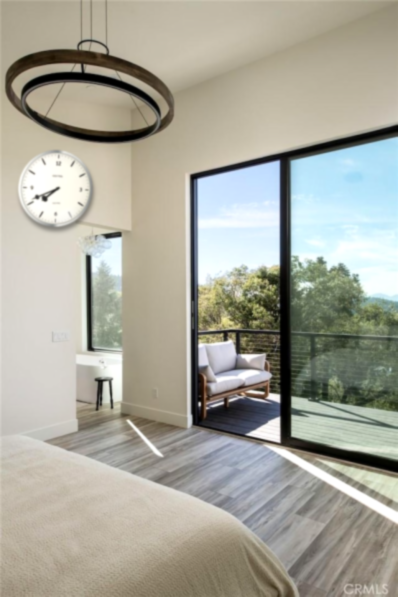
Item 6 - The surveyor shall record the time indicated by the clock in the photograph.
7:41
